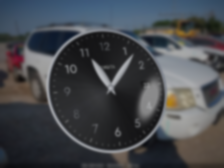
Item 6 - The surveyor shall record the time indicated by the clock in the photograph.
11:07
